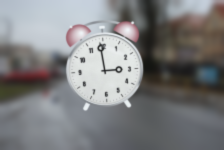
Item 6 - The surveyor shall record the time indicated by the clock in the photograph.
2:59
